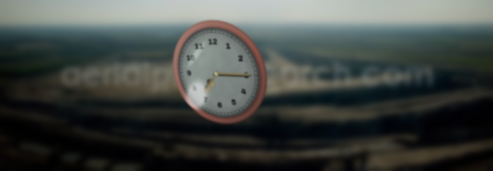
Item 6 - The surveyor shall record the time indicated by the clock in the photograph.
7:15
